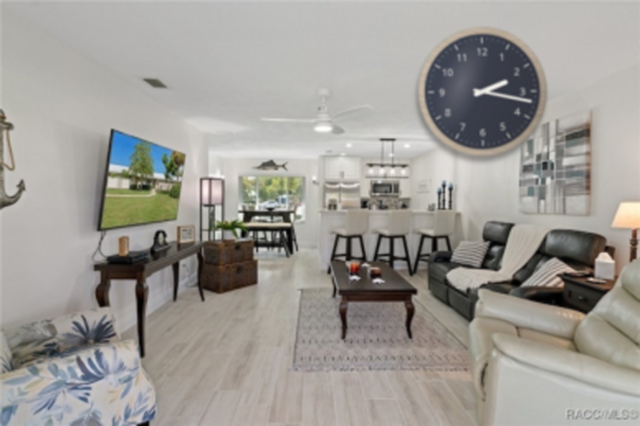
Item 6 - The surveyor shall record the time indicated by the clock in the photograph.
2:17
